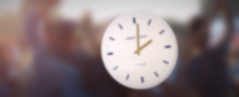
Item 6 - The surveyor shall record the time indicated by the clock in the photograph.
2:01
